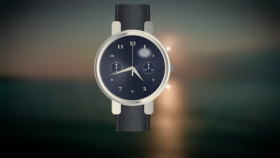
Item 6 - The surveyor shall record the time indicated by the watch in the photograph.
4:42
